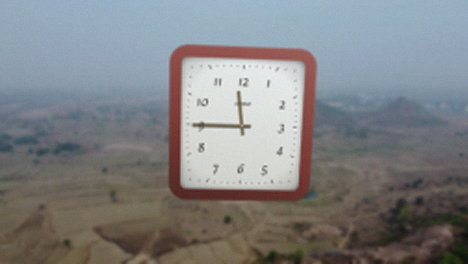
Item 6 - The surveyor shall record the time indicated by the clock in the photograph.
11:45
